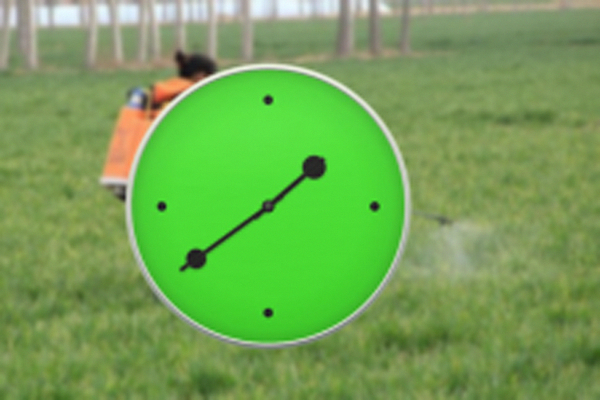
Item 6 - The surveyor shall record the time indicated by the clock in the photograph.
1:39
